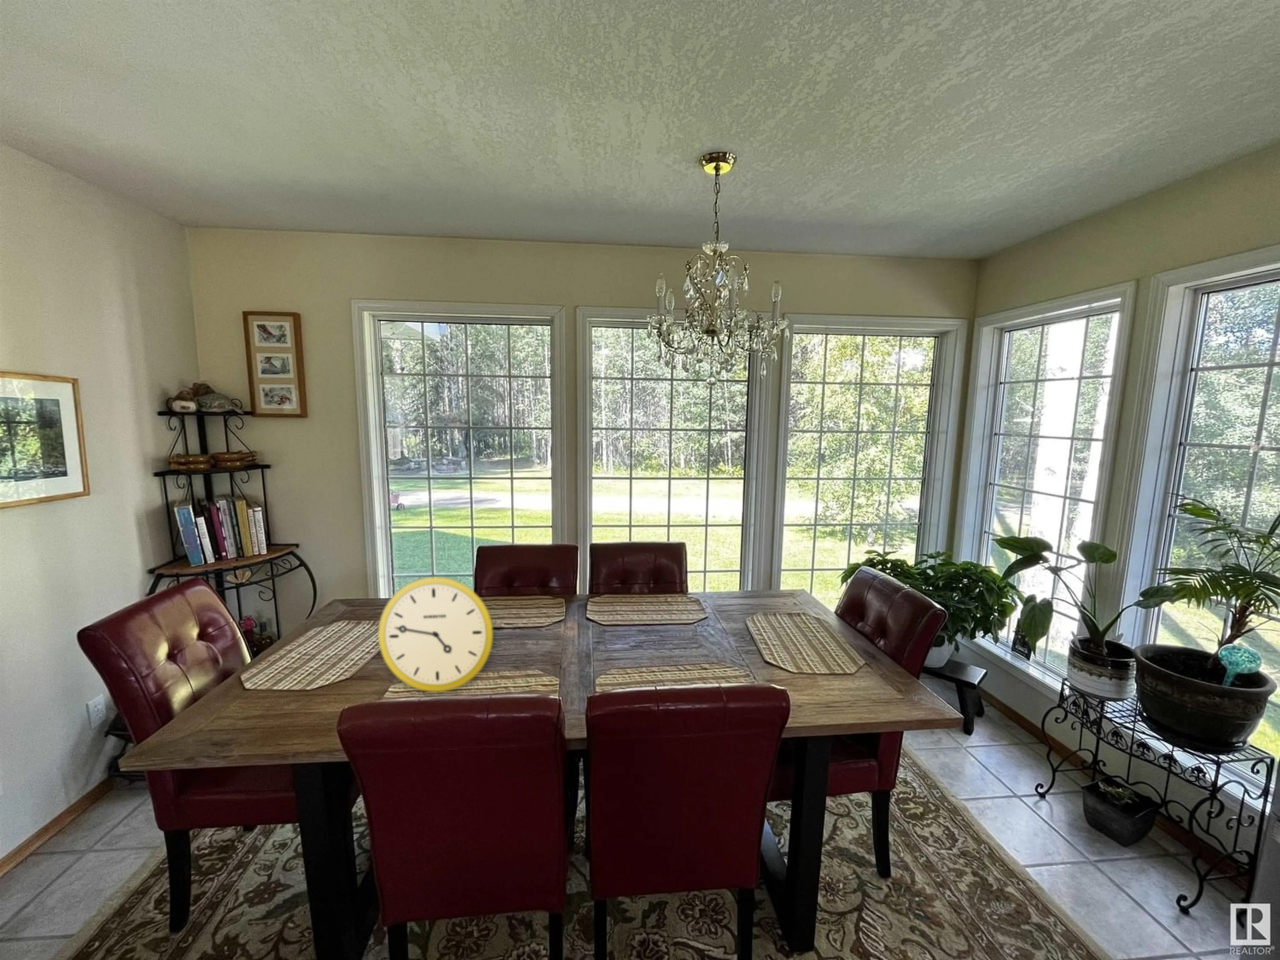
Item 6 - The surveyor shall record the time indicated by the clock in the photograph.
4:47
